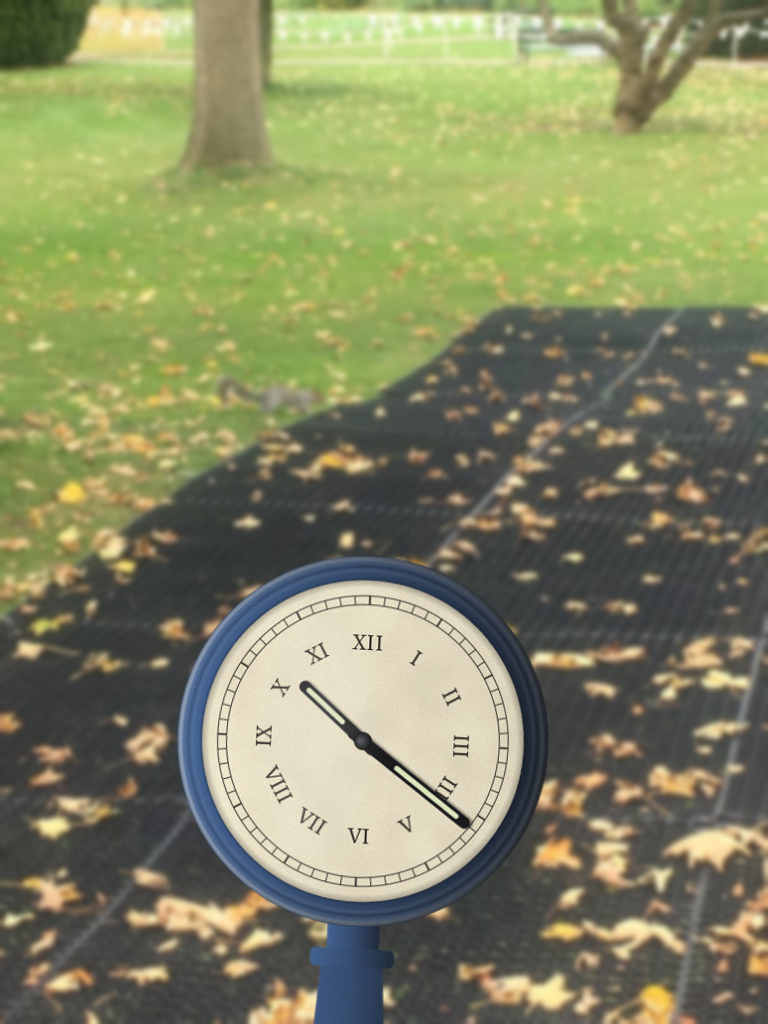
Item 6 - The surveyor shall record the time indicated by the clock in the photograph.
10:21
